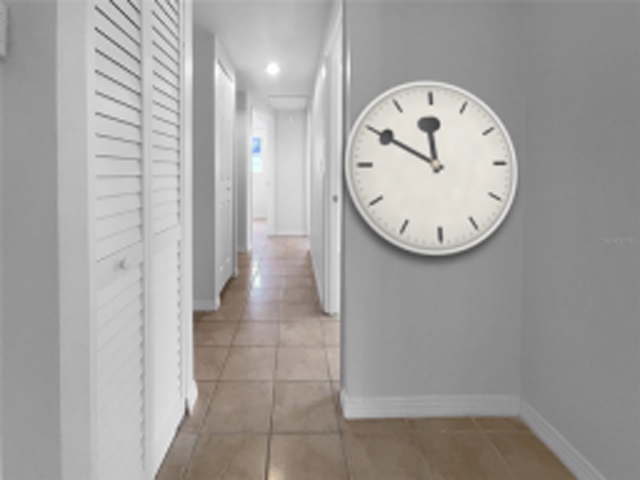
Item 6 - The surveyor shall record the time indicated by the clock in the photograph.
11:50
